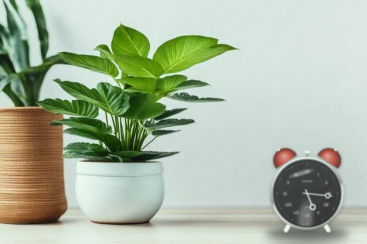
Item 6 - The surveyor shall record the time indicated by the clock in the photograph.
5:16
